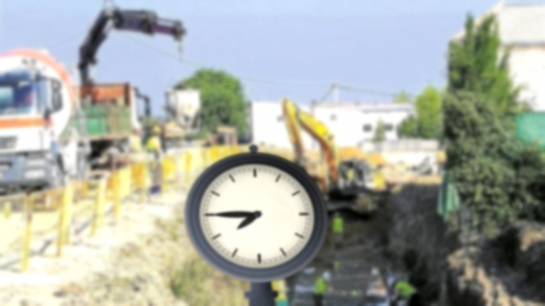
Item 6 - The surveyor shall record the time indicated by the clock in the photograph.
7:45
